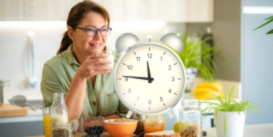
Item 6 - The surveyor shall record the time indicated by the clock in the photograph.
11:46
